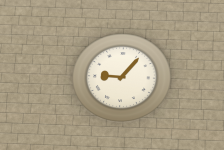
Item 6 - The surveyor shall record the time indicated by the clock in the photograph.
9:06
